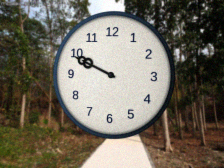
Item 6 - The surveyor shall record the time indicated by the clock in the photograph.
9:49
